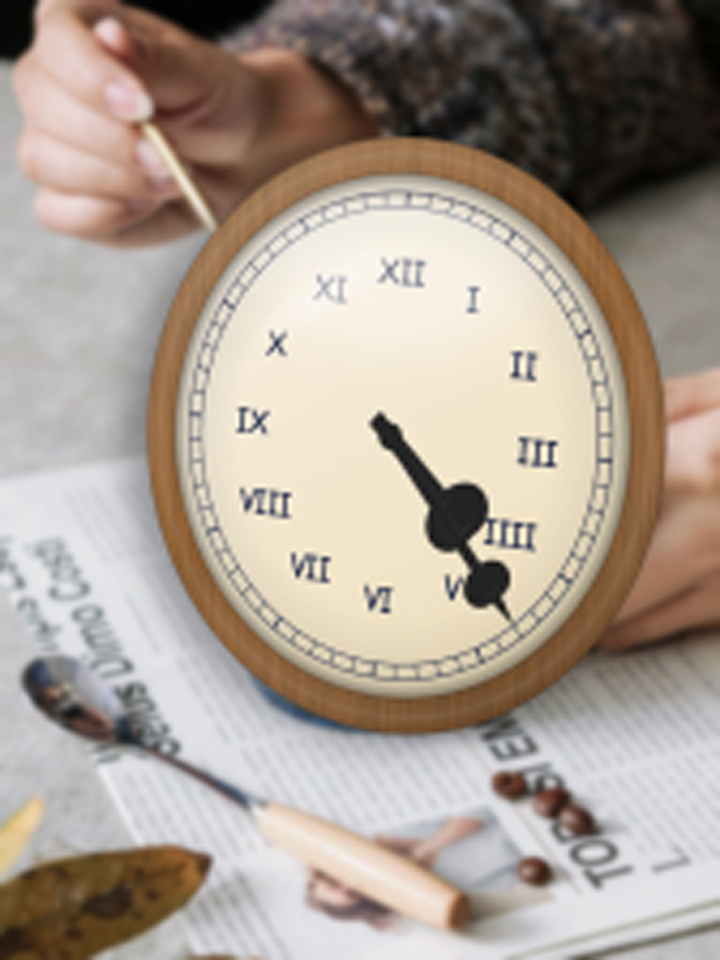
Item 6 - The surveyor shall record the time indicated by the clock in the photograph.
4:23
